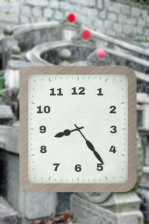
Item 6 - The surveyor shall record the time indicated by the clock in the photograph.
8:24
